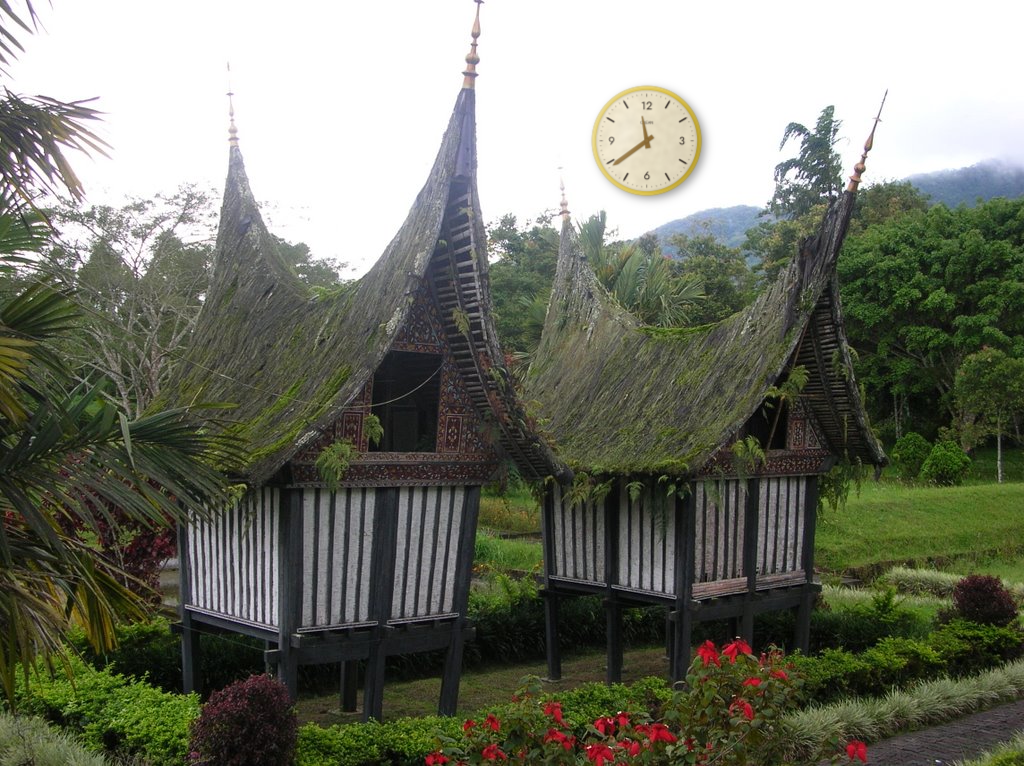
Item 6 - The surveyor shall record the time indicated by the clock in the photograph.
11:39
